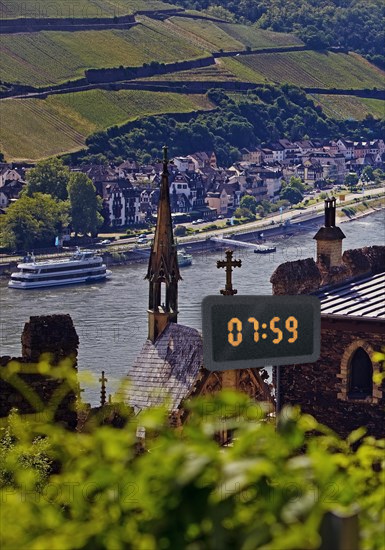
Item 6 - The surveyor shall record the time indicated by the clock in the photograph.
7:59
